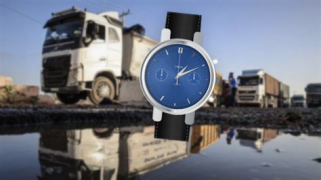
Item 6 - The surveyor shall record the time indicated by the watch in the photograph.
1:10
